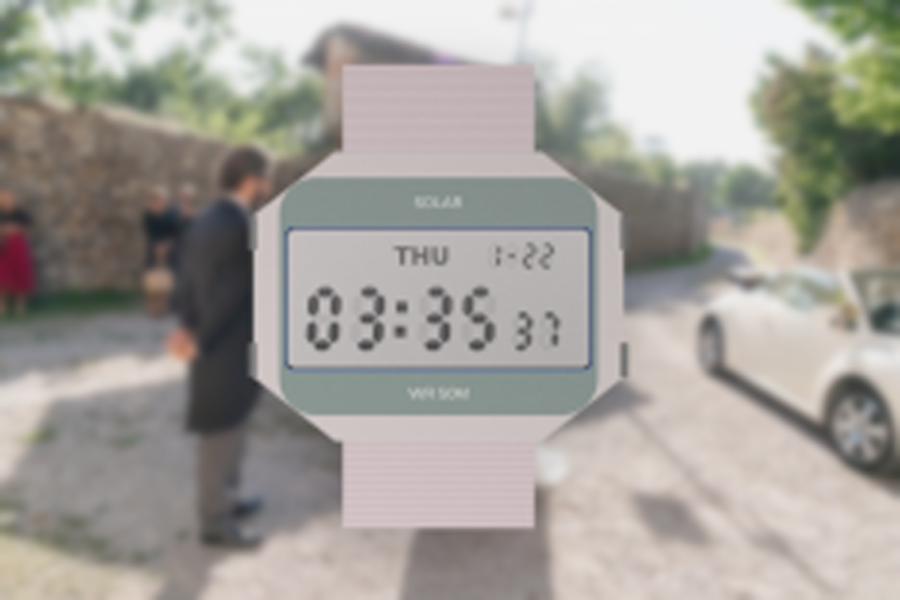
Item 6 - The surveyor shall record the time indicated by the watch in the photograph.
3:35:37
